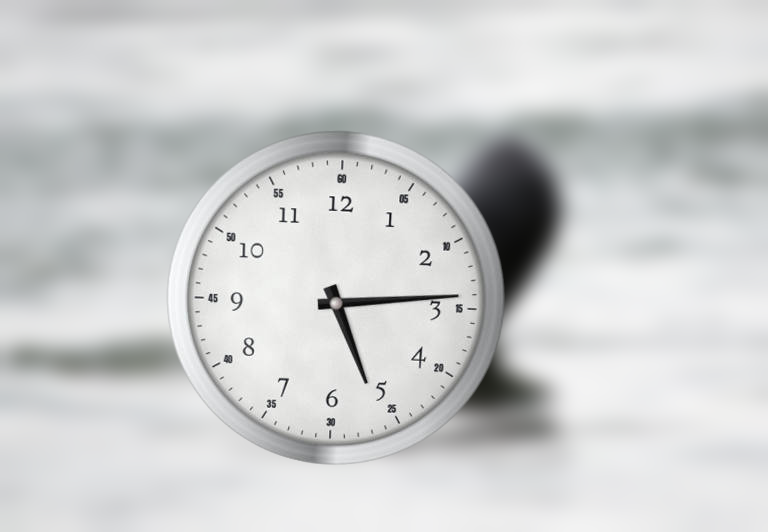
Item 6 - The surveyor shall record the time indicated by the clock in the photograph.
5:14
